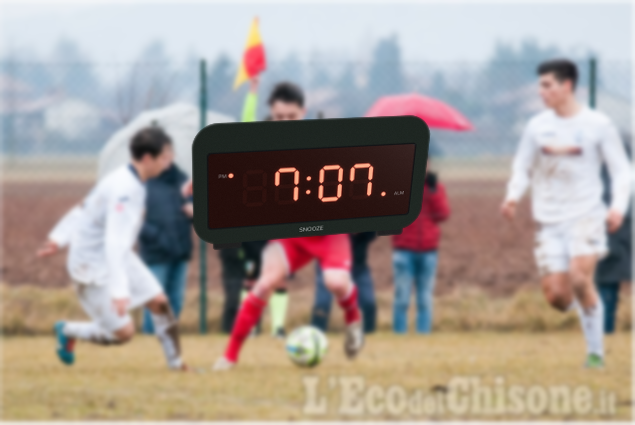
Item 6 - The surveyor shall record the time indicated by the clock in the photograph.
7:07
